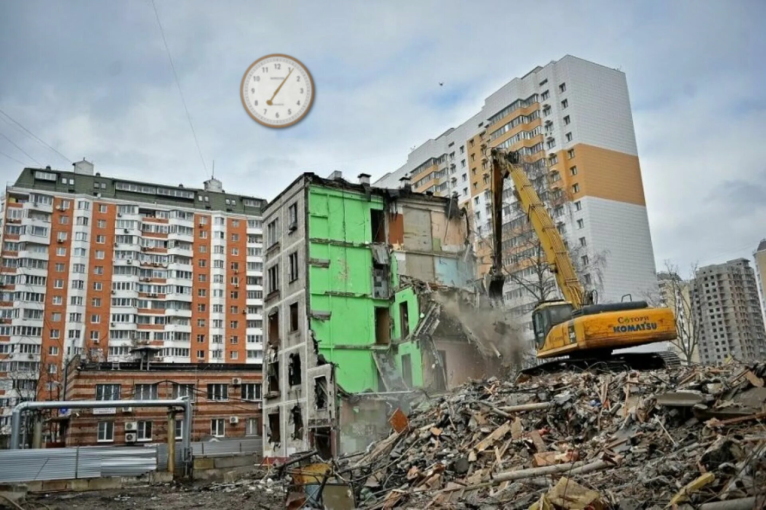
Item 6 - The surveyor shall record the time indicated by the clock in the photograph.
7:06
